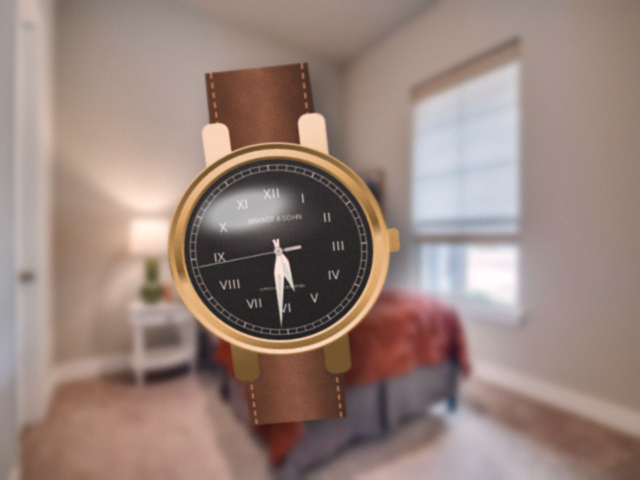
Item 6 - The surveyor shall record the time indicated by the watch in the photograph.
5:30:44
